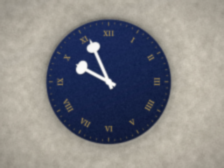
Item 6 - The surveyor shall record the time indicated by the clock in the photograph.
9:56
